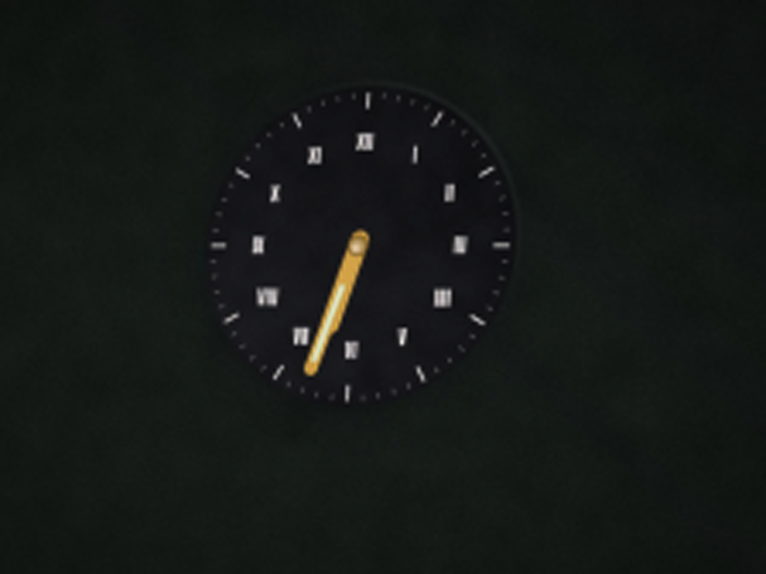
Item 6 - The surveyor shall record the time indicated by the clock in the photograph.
6:33
